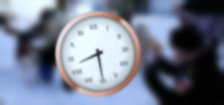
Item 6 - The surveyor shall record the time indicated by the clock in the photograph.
8:30
